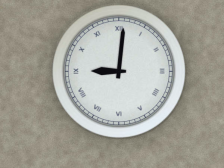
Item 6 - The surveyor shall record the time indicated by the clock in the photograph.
9:01
